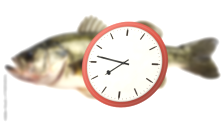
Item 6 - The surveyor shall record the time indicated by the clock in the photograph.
7:47
